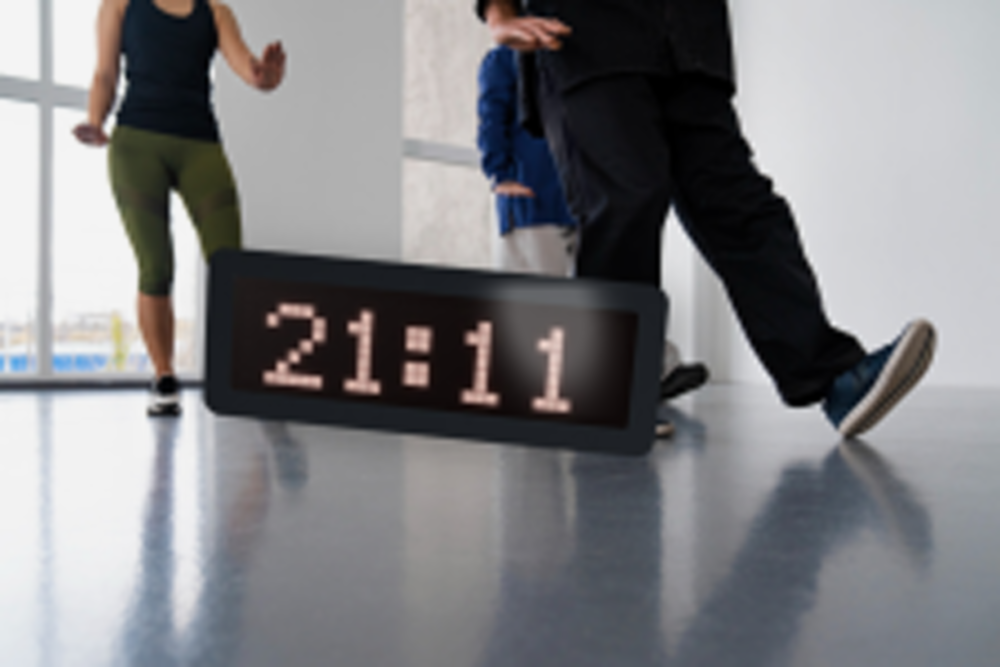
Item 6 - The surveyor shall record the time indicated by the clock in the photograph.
21:11
